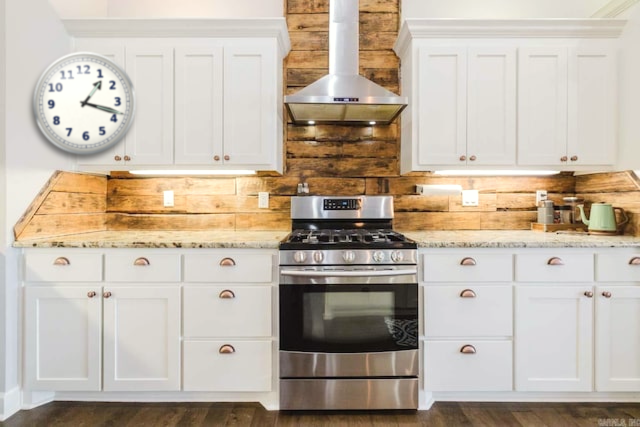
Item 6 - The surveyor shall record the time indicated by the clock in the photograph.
1:18
